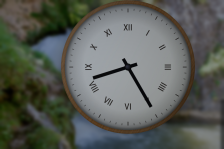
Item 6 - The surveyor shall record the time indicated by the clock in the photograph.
8:25
